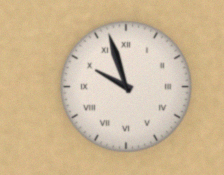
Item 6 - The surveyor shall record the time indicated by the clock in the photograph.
9:57
